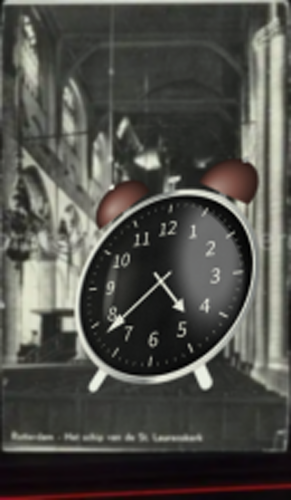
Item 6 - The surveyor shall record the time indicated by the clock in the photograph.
4:38
